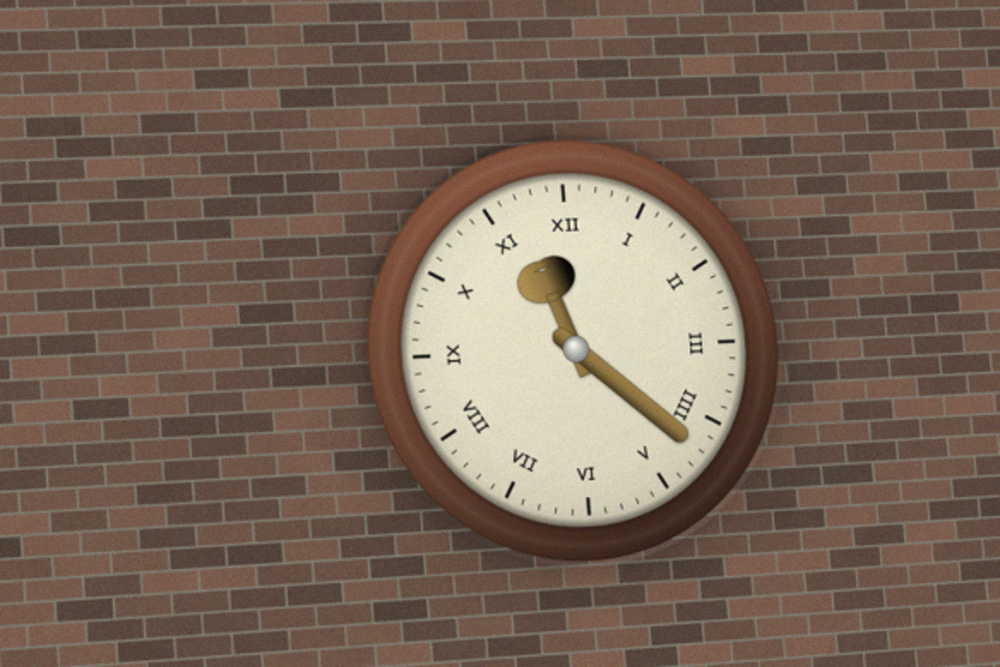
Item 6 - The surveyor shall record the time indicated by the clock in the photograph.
11:22
